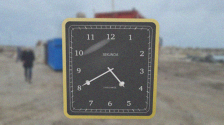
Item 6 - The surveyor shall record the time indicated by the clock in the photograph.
4:40
